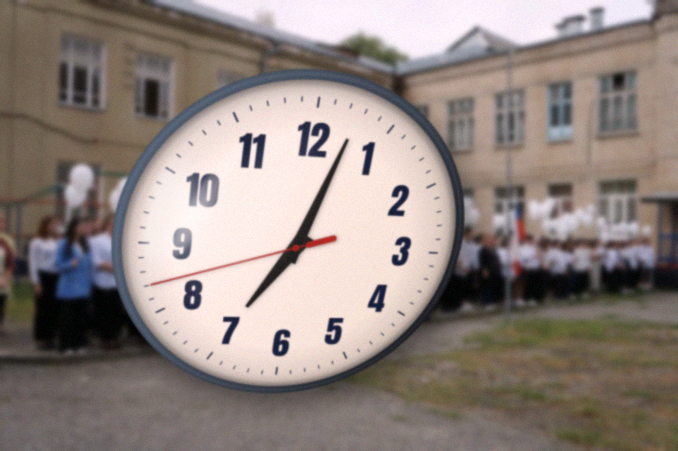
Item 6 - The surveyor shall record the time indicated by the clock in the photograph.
7:02:42
